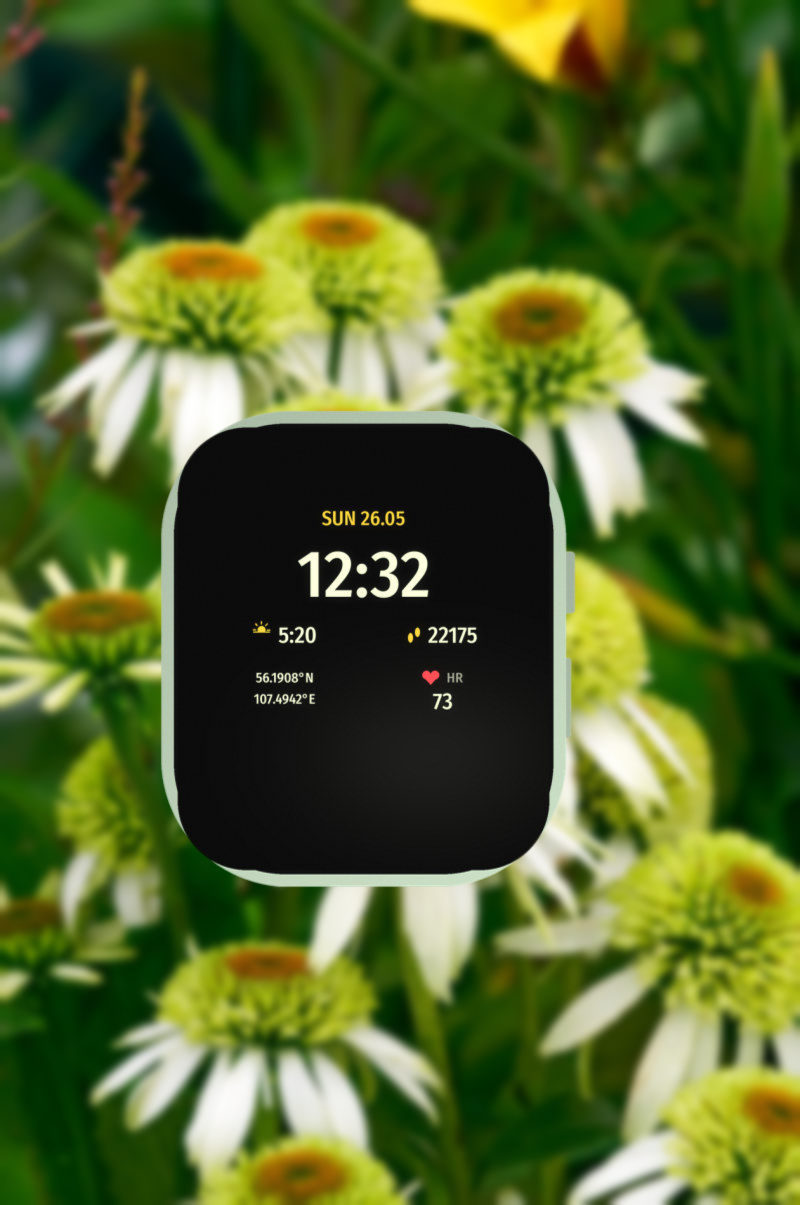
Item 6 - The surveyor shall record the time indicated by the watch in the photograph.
12:32
